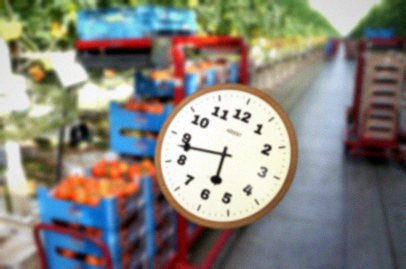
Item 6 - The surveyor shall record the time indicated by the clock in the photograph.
5:43
